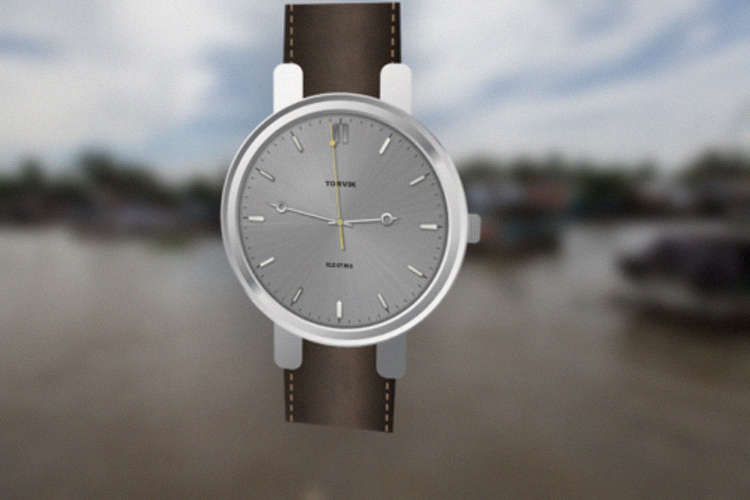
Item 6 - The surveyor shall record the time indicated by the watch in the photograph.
2:46:59
